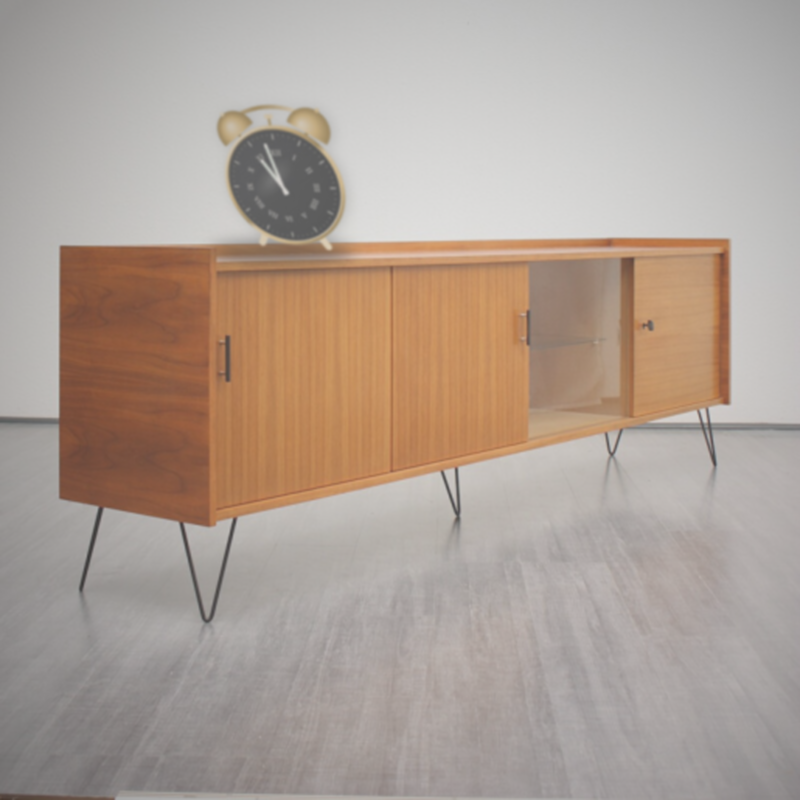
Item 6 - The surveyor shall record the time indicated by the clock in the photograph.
10:58
